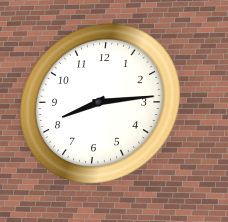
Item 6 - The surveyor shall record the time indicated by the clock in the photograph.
8:14
